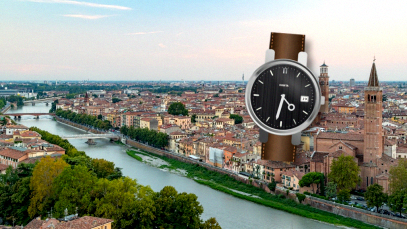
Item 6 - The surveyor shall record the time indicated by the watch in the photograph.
4:32
